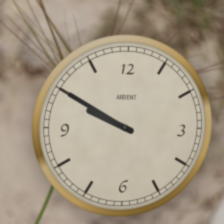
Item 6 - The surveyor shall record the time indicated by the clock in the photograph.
9:50
